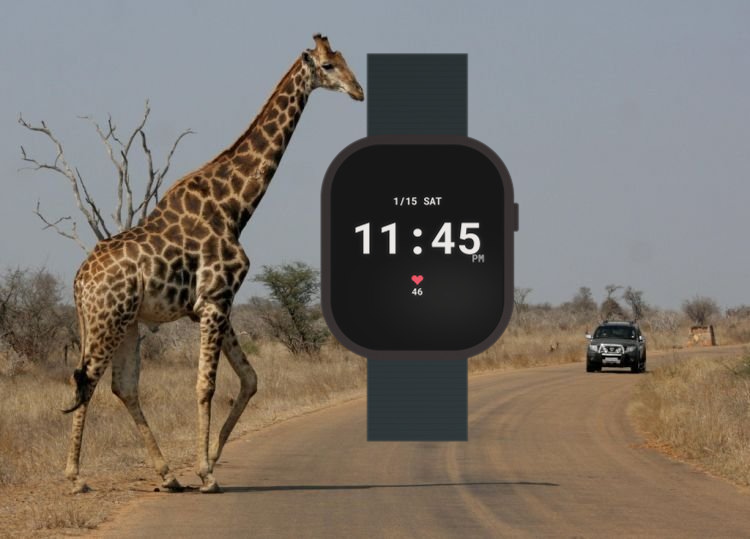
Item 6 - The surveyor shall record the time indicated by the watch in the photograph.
11:45
